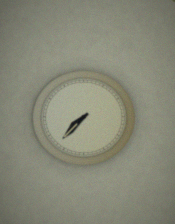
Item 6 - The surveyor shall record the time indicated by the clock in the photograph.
7:37
